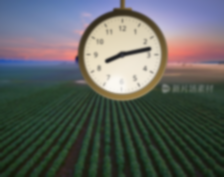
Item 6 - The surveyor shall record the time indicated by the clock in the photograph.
8:13
